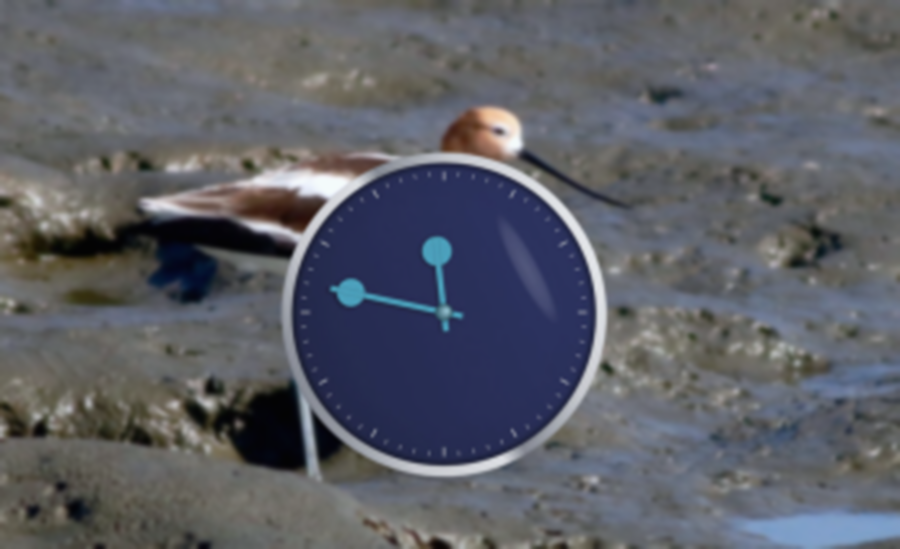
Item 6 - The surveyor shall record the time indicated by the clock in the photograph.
11:47
